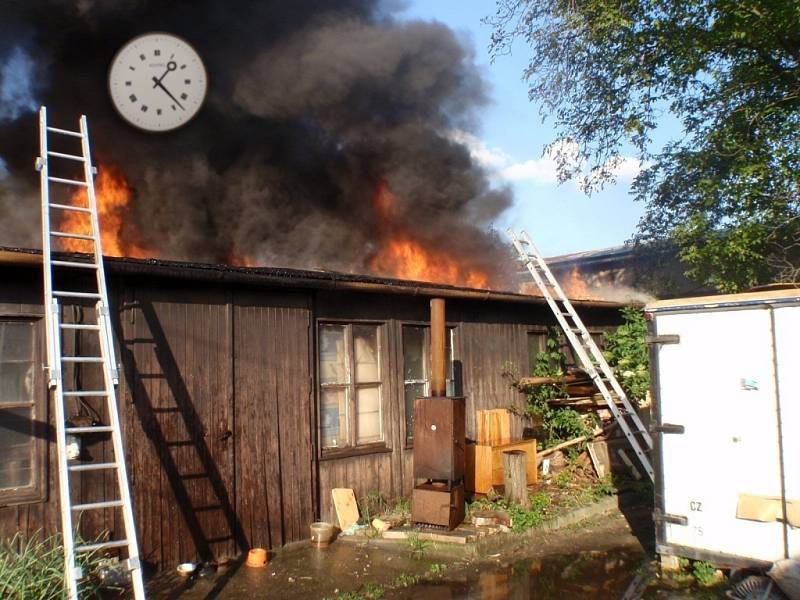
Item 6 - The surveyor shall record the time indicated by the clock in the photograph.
1:23
